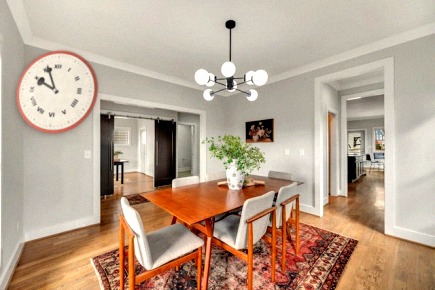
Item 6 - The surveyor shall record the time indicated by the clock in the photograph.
9:56
